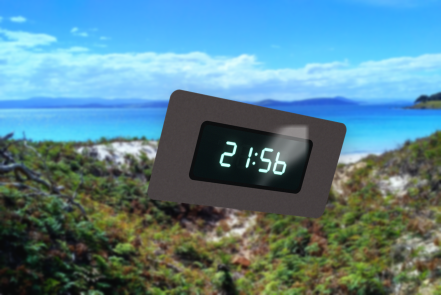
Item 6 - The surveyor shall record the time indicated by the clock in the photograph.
21:56
